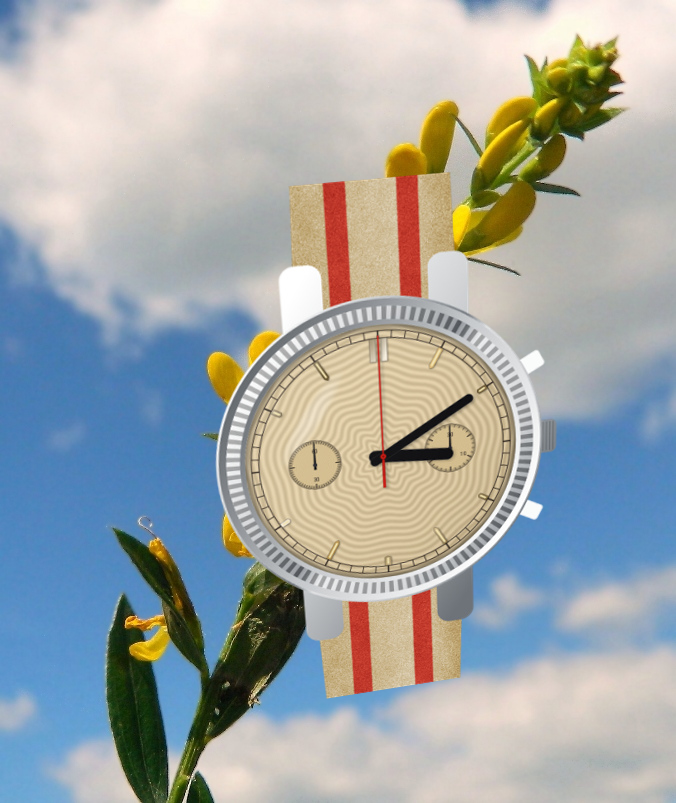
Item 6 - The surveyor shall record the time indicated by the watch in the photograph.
3:10
